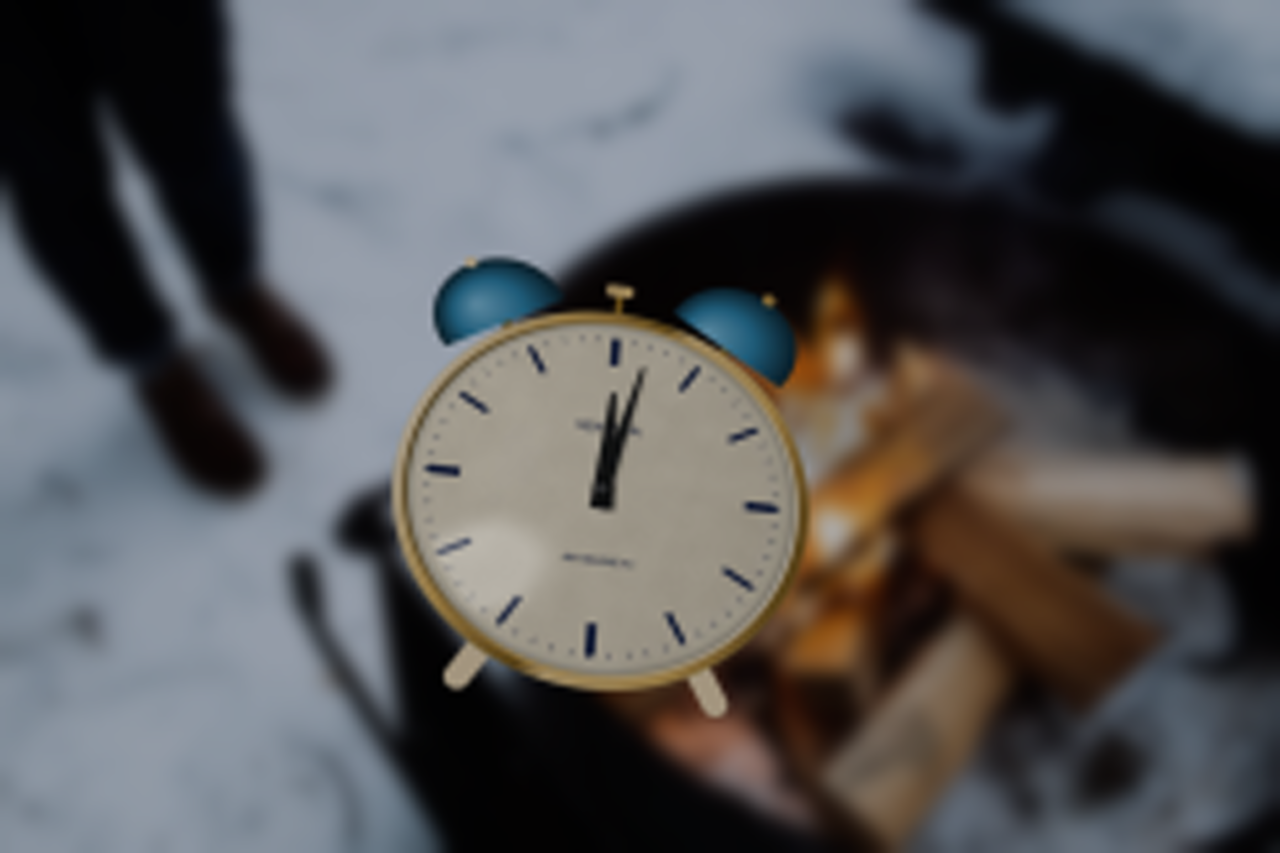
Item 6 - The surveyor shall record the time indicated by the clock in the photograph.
12:02
